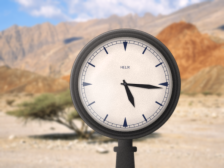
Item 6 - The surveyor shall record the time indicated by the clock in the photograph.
5:16
